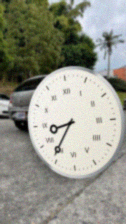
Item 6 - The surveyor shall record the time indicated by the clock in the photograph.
8:36
